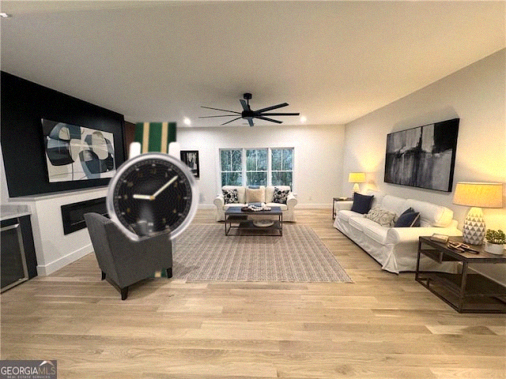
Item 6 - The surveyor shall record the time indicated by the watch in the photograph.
9:08
